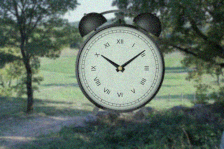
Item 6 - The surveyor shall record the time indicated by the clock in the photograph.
10:09
